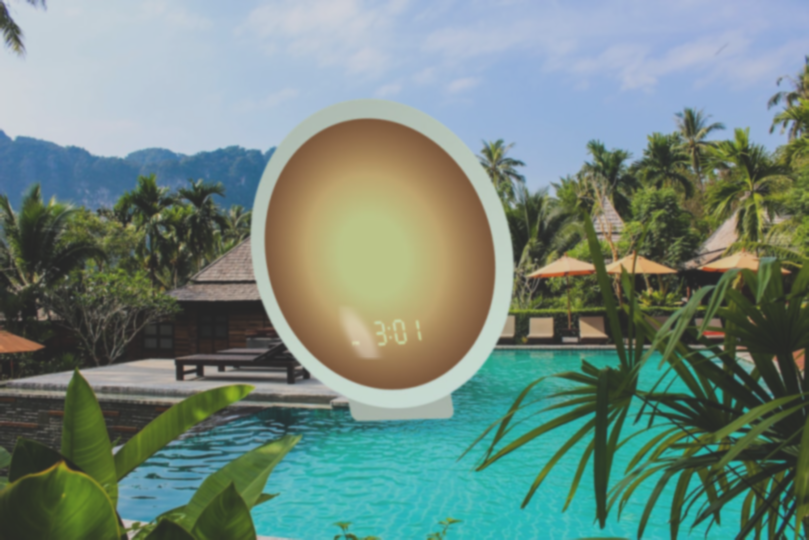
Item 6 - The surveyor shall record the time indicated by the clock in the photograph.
3:01
